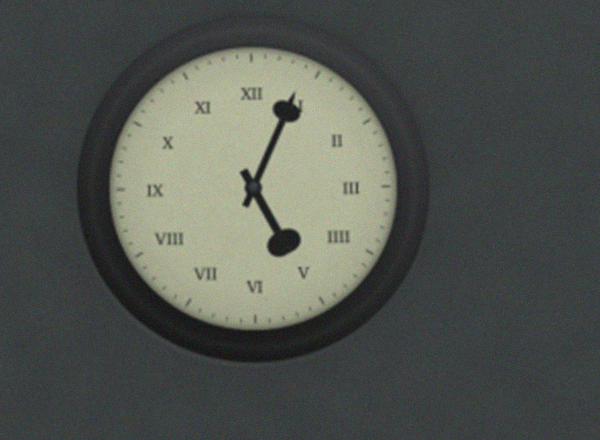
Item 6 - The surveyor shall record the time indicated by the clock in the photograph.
5:04
